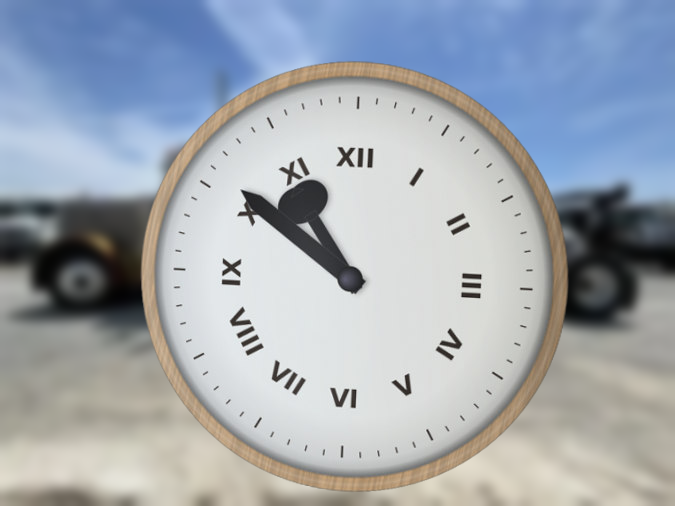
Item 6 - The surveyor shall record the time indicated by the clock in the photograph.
10:51
